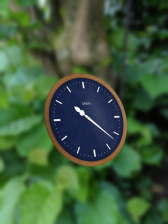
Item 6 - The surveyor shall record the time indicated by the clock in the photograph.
10:22
